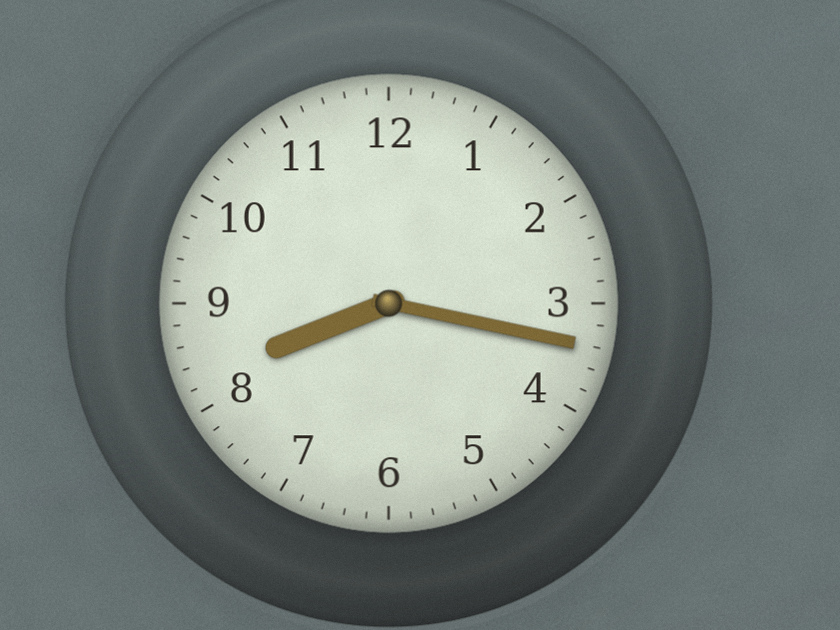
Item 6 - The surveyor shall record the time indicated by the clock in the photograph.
8:17
